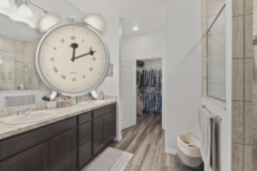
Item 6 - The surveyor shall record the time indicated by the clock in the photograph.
12:12
